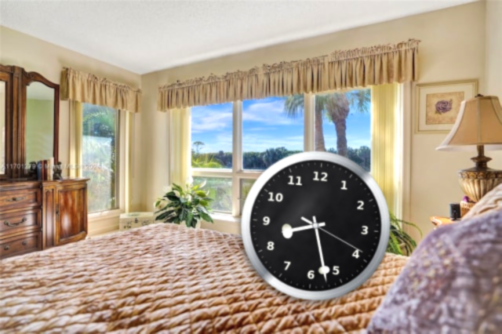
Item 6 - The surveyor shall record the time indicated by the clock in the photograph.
8:27:19
